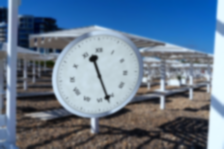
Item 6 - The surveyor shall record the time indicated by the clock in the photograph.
11:27
